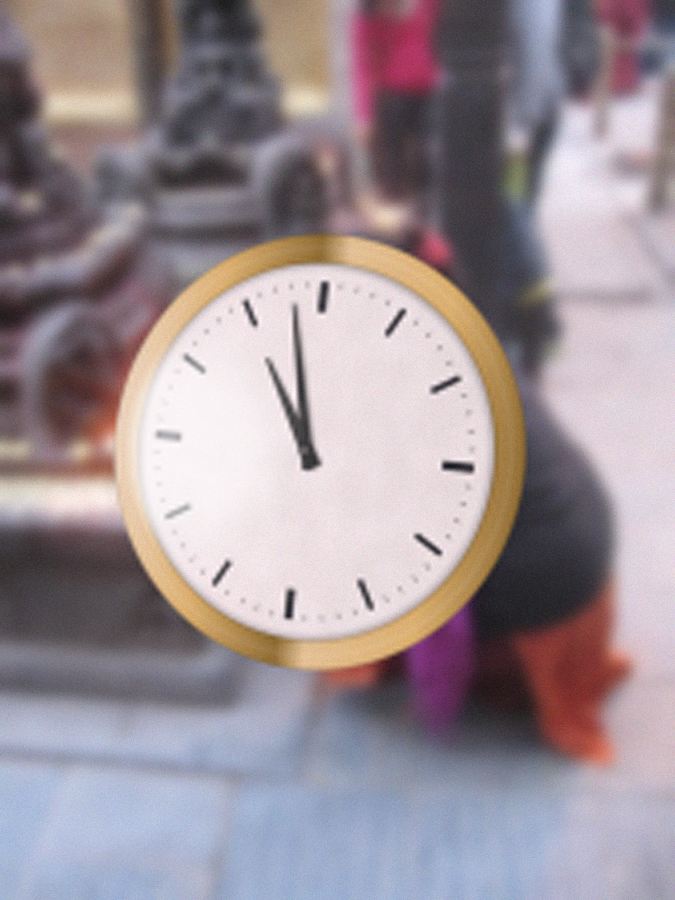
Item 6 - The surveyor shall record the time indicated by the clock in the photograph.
10:58
